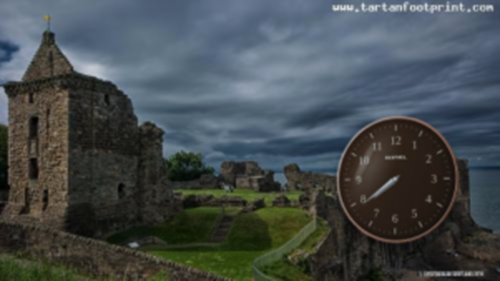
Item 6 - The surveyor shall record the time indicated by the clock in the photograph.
7:39
